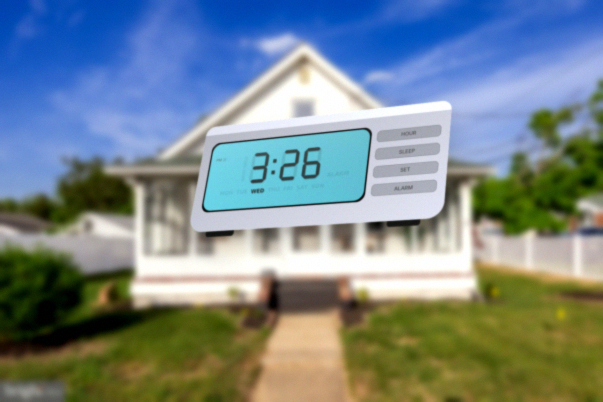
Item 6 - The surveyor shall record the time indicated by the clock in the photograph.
3:26
